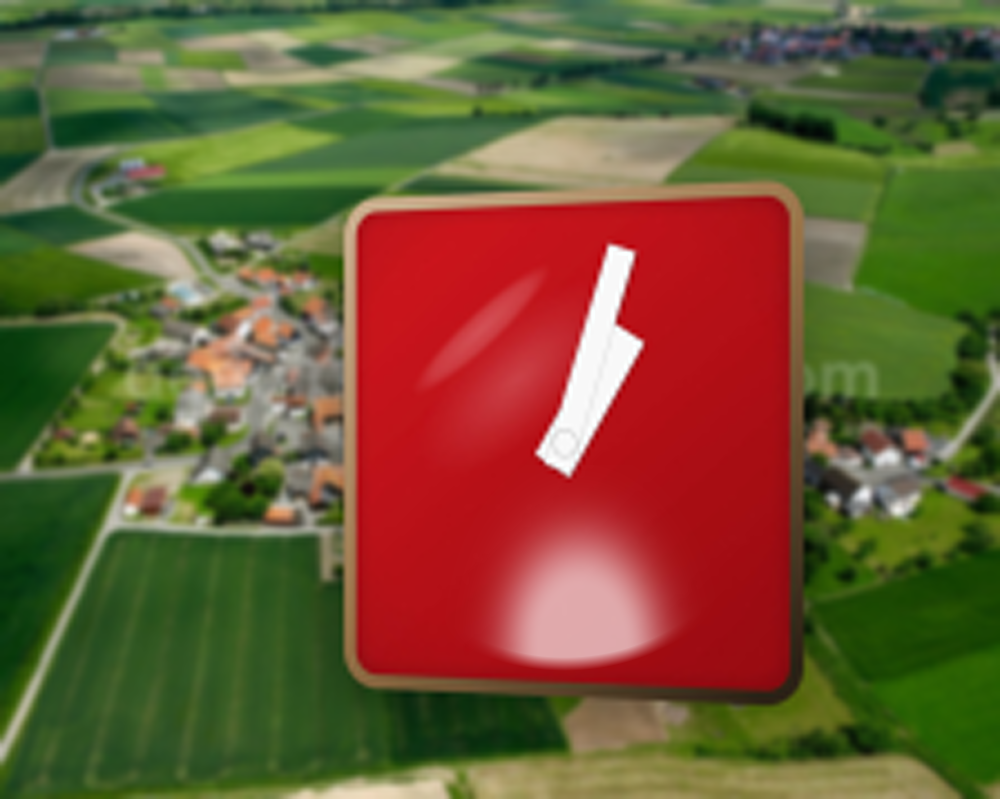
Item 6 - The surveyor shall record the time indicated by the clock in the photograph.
1:03
